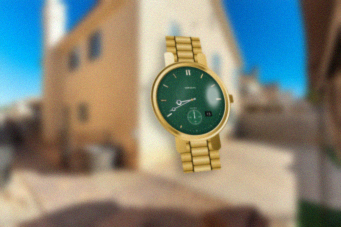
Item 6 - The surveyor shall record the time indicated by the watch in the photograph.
8:41
